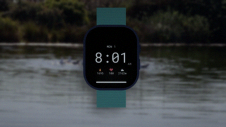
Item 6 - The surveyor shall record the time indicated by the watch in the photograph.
8:01
